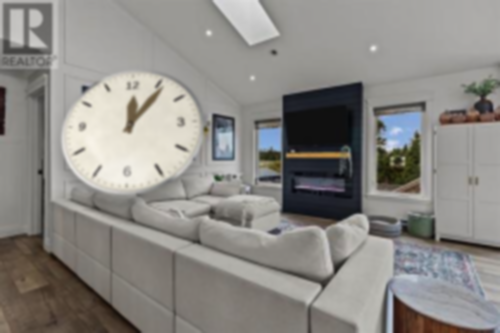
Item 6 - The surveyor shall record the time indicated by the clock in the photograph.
12:06
